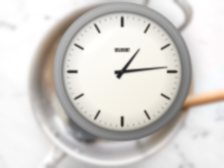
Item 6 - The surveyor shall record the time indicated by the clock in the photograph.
1:14
